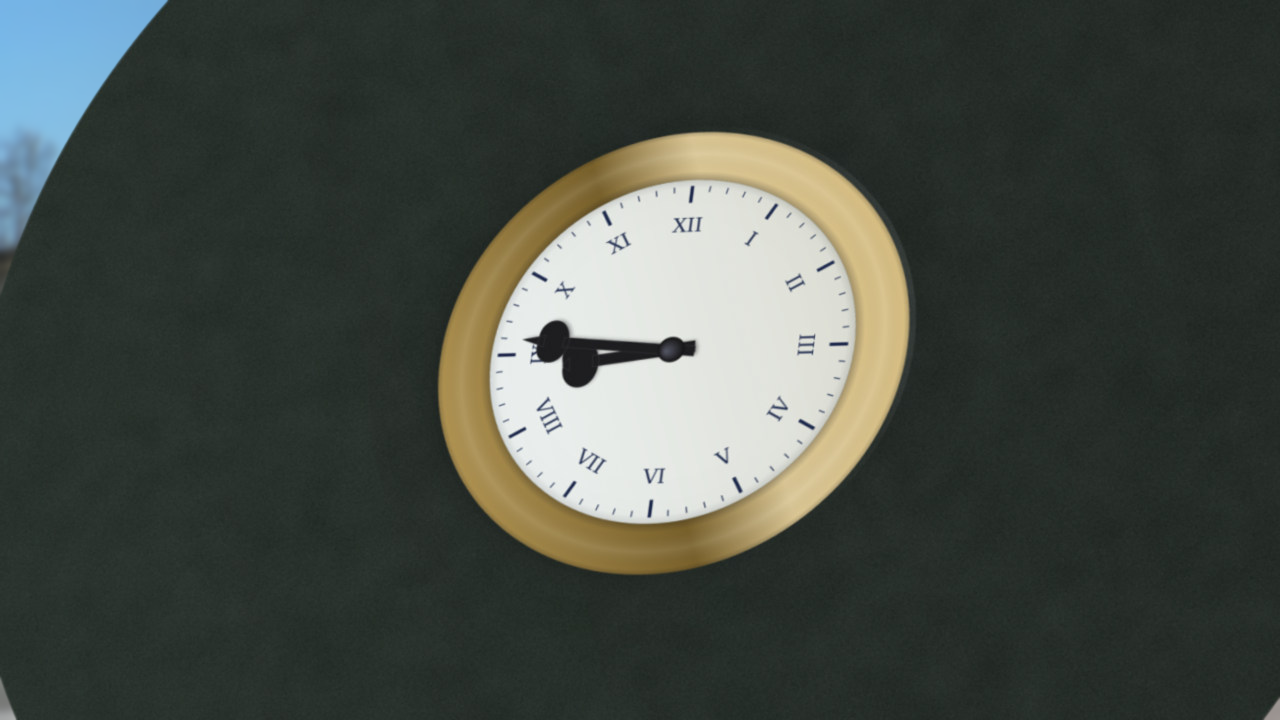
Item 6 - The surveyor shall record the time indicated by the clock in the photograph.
8:46
